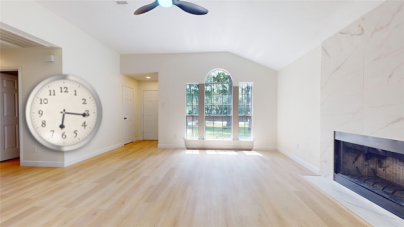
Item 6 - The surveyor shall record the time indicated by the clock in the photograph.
6:16
